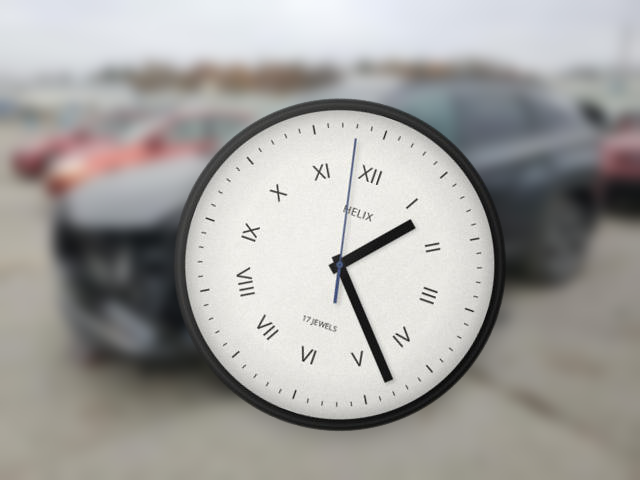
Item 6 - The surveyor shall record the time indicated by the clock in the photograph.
1:22:58
